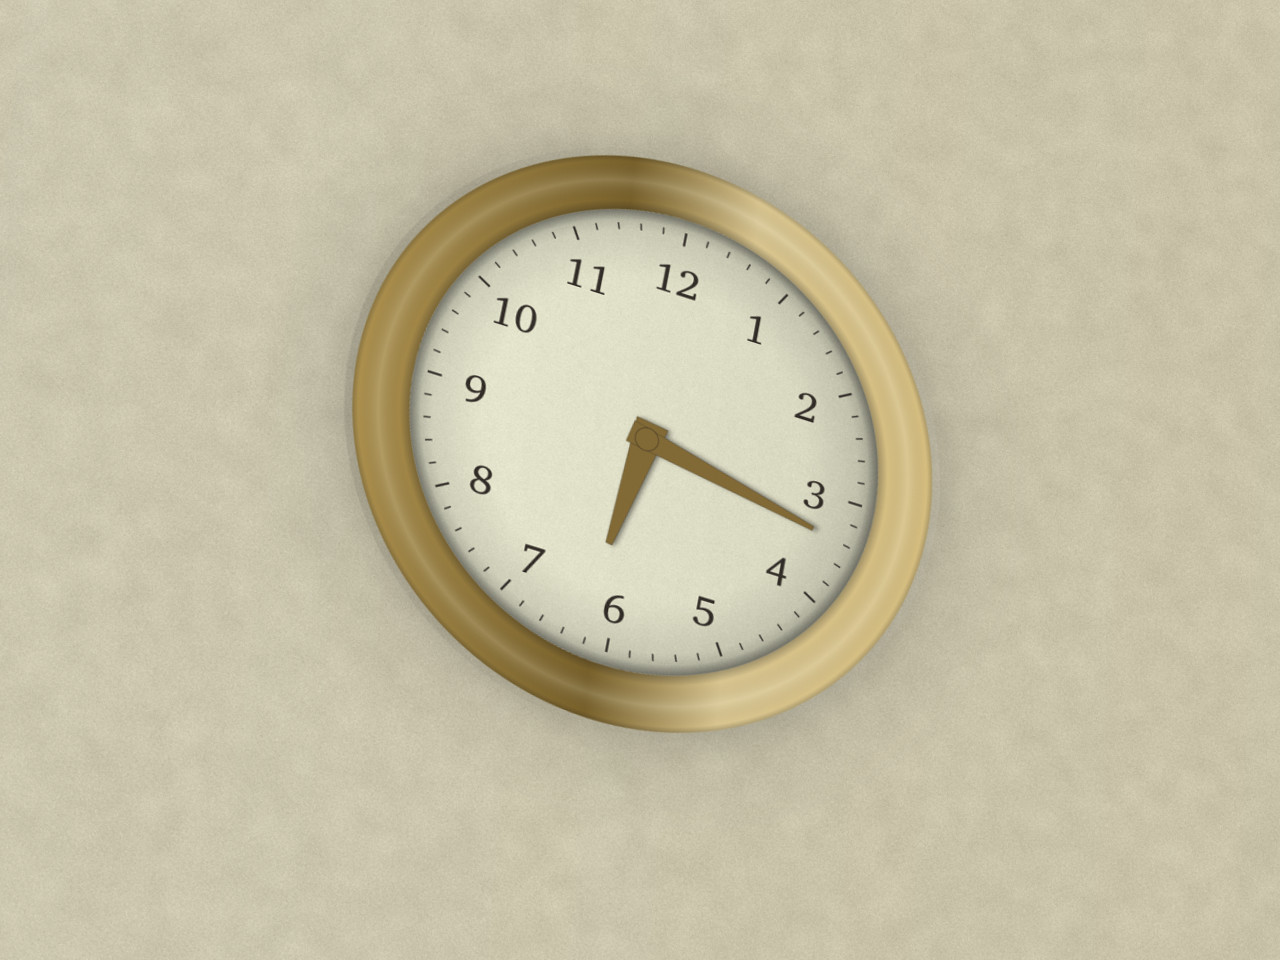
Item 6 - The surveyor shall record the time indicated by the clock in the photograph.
6:17
